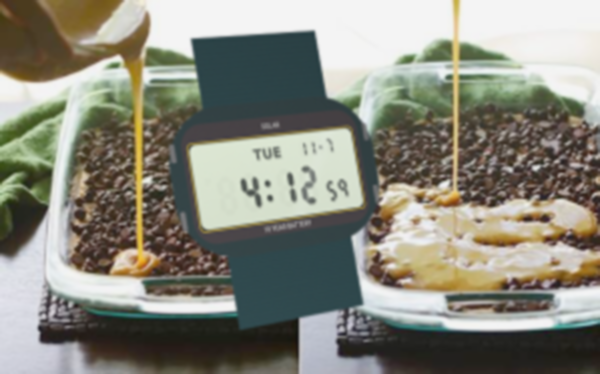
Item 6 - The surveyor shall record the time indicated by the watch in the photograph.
4:12:59
